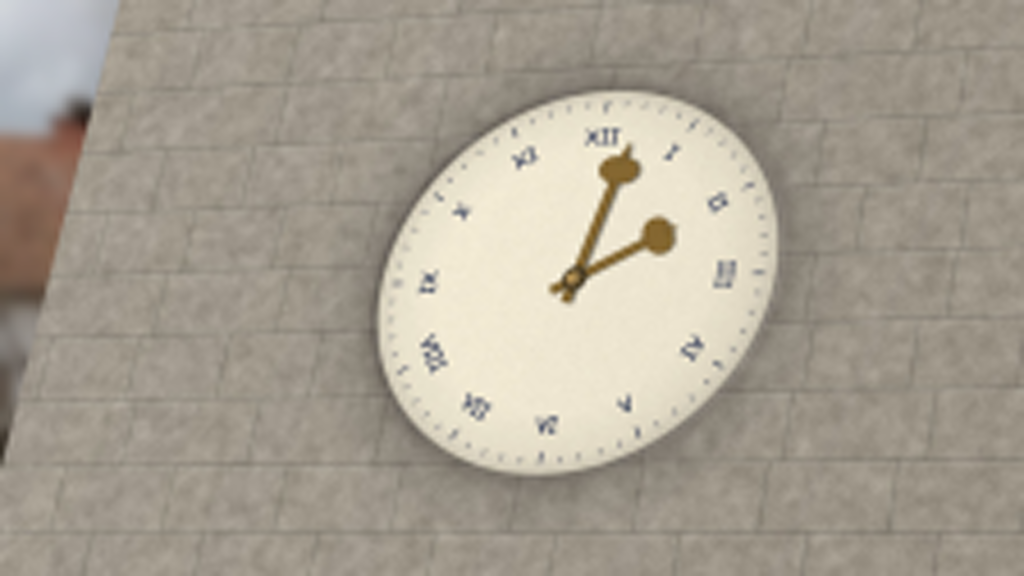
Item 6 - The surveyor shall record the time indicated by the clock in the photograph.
2:02
